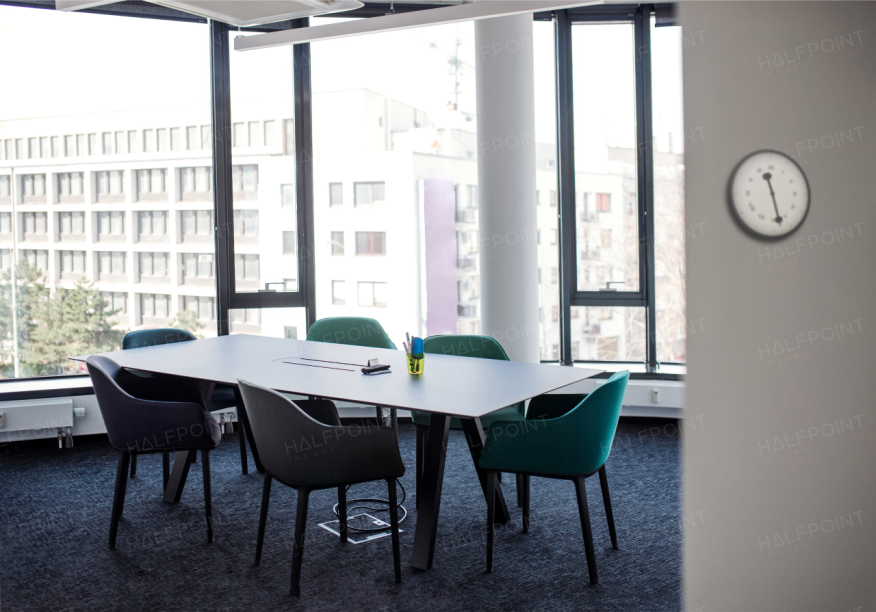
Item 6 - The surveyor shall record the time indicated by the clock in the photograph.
11:28
